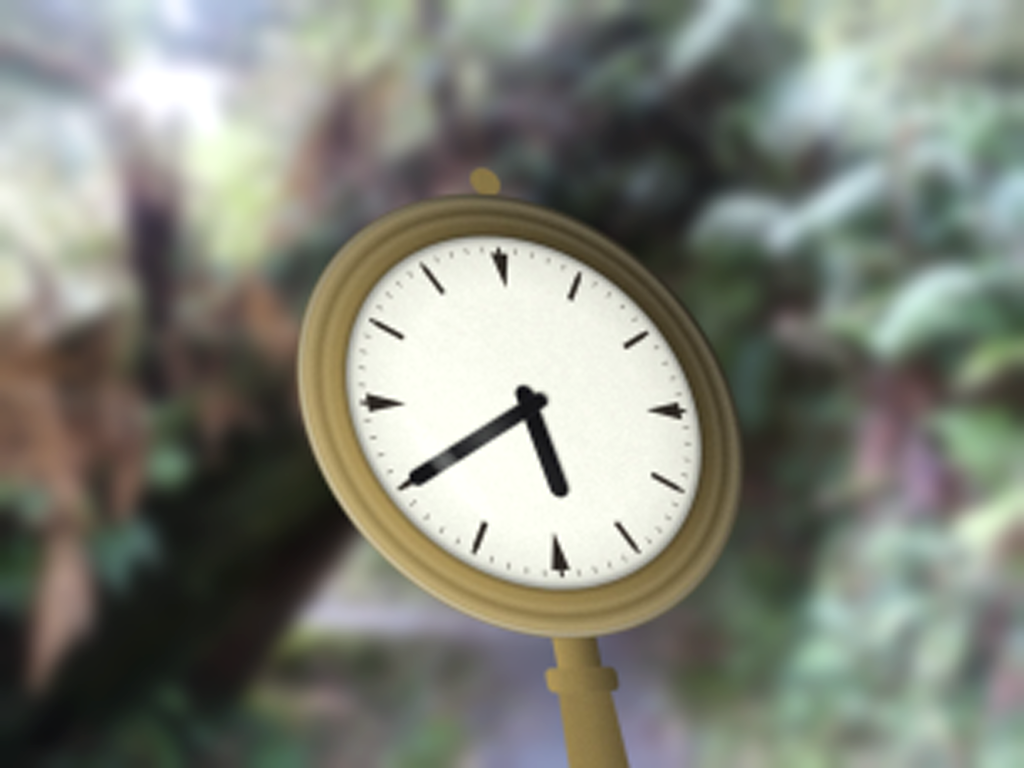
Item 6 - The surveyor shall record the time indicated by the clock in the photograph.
5:40
